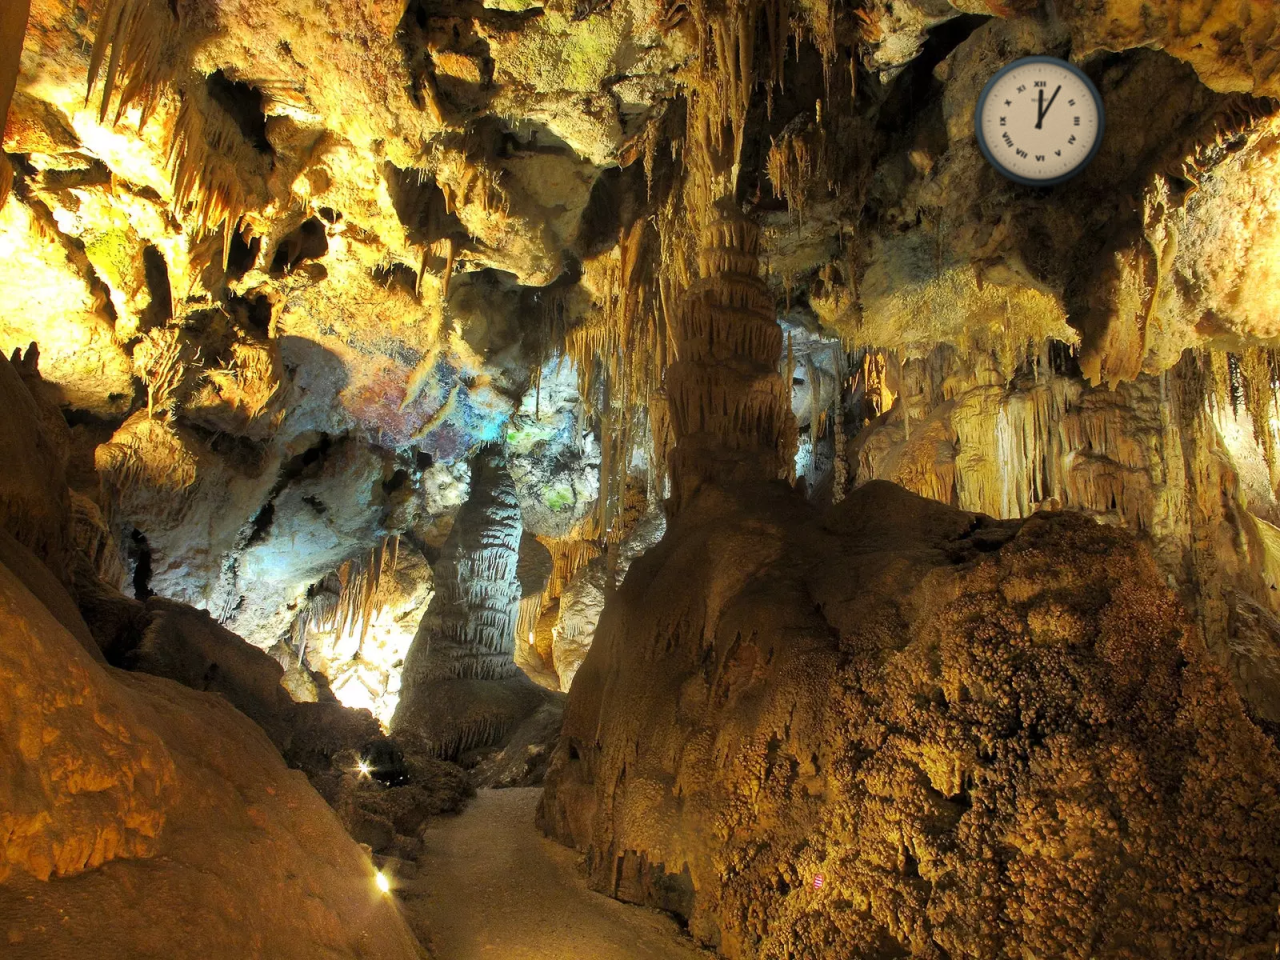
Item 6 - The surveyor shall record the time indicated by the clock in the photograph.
12:05
